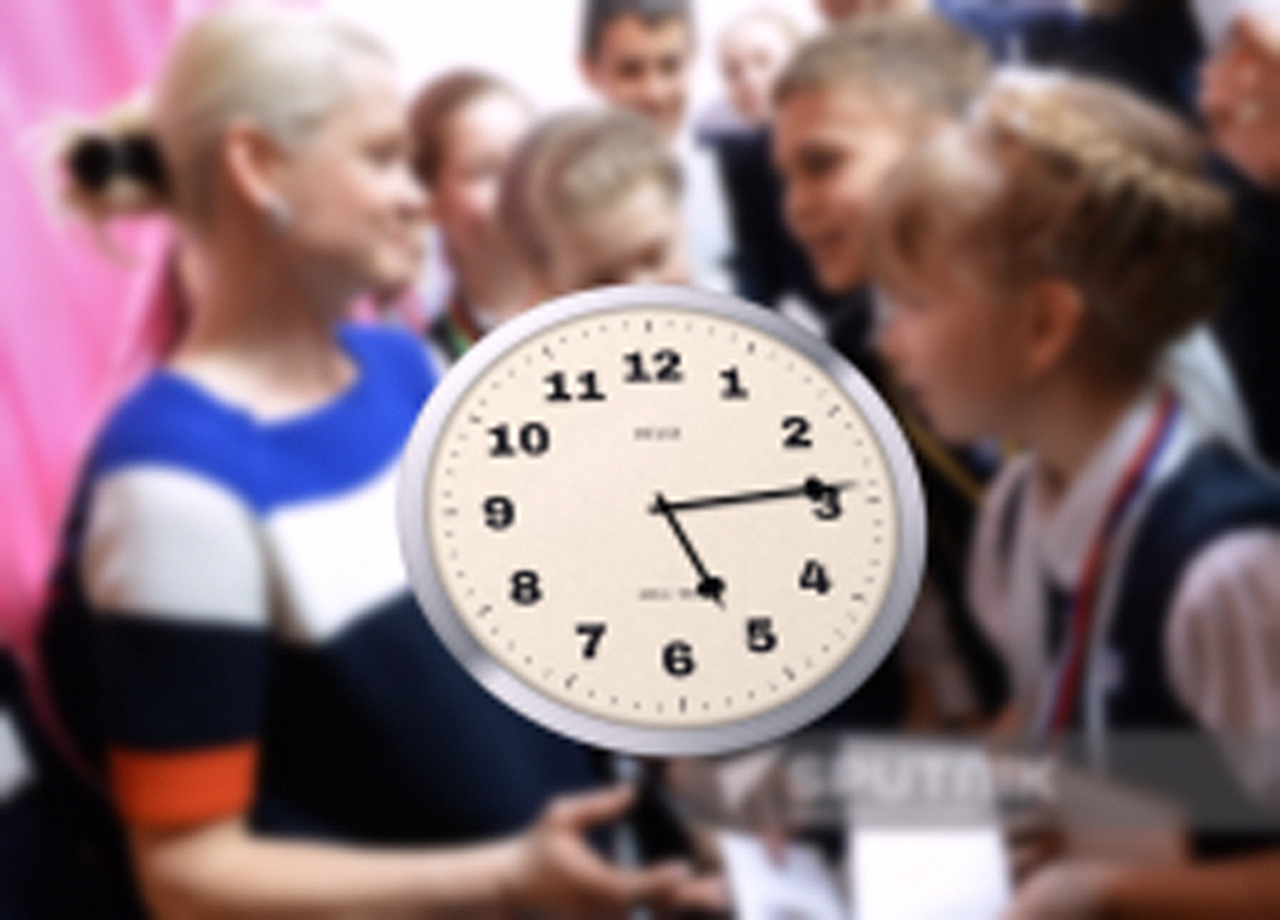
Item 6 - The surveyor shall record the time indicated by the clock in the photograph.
5:14
